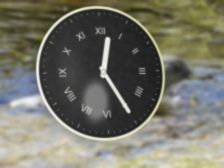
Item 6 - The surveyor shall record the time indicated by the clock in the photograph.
12:25
